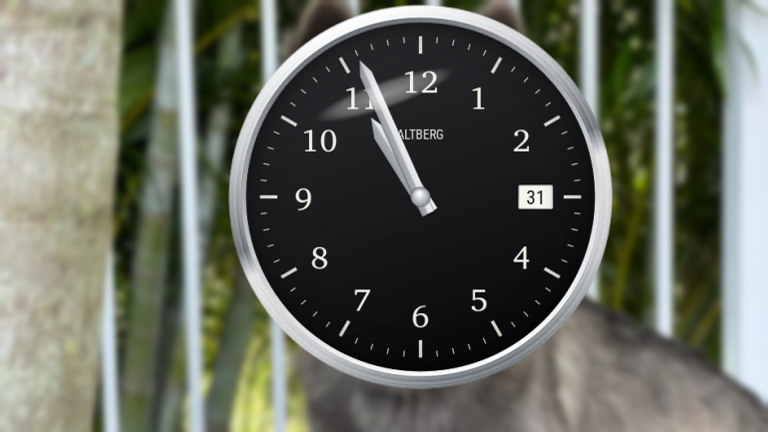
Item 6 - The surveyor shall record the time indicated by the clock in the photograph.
10:56
